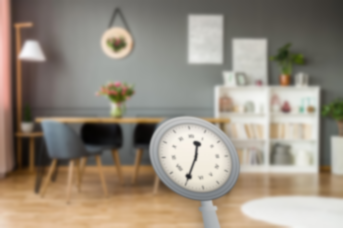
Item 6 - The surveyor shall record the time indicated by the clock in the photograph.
12:35
